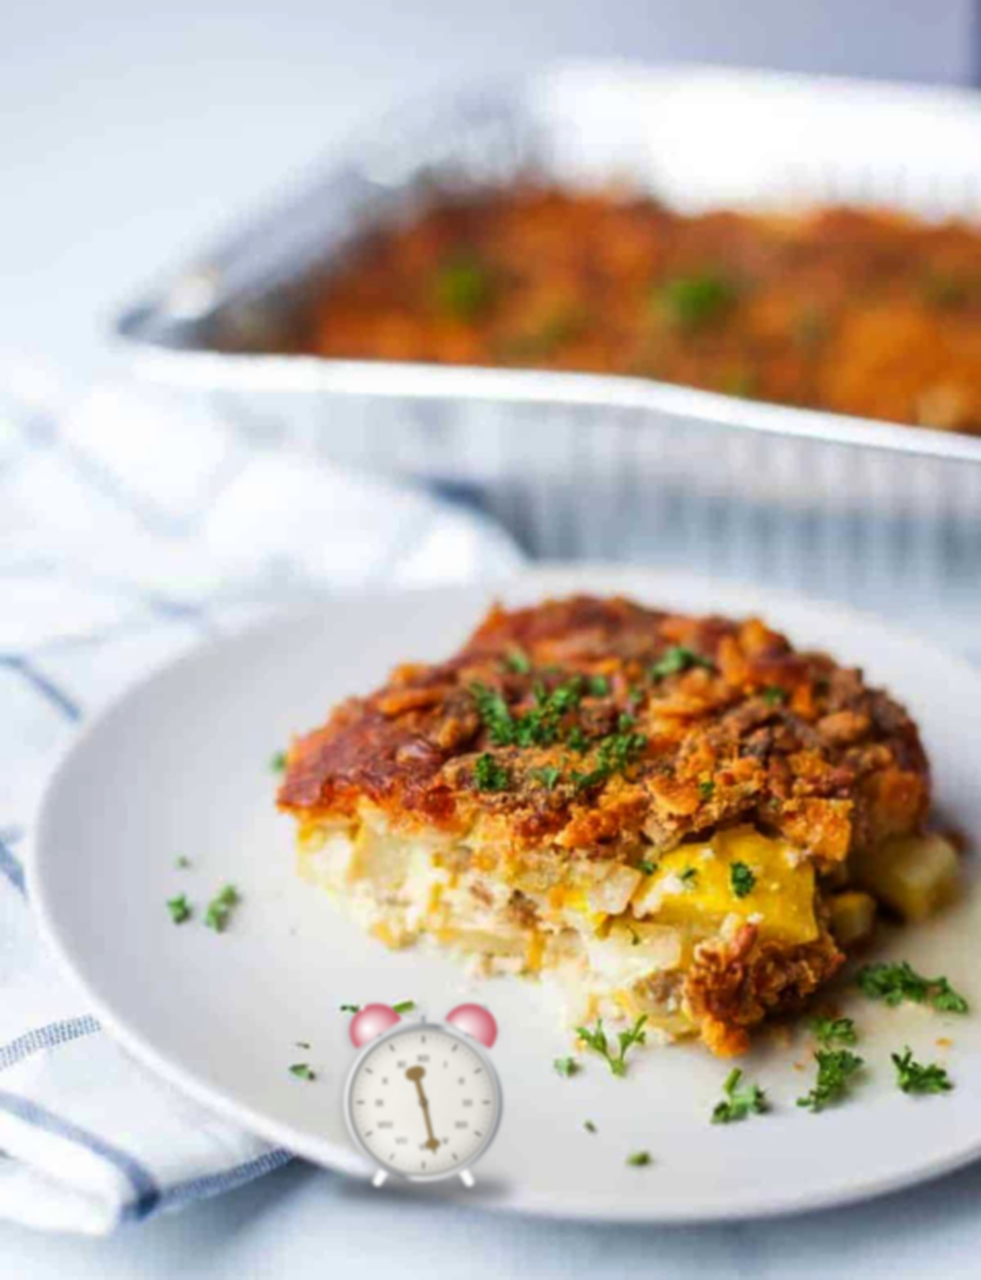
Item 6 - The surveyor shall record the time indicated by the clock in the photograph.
11:28
